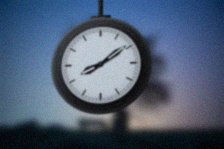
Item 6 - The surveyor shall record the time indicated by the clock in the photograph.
8:09
